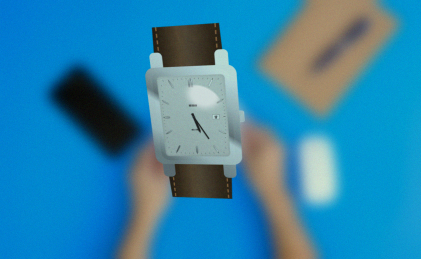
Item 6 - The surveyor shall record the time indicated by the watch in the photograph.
5:25
